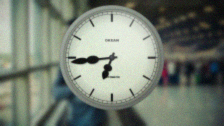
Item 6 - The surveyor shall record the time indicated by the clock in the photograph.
6:44
